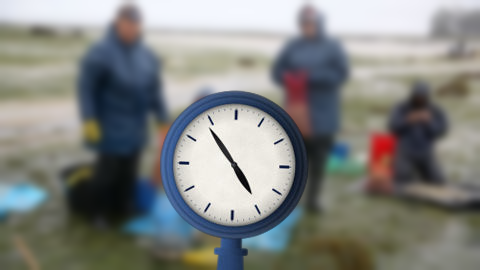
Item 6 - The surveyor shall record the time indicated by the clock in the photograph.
4:54
